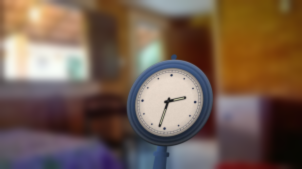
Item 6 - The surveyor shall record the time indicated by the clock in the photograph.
2:32
